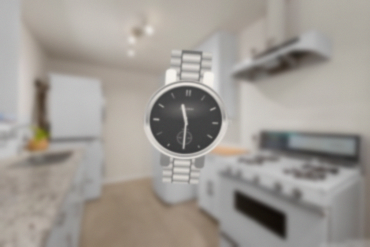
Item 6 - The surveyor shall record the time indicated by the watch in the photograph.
11:30
